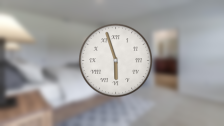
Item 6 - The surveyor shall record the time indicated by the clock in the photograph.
5:57
